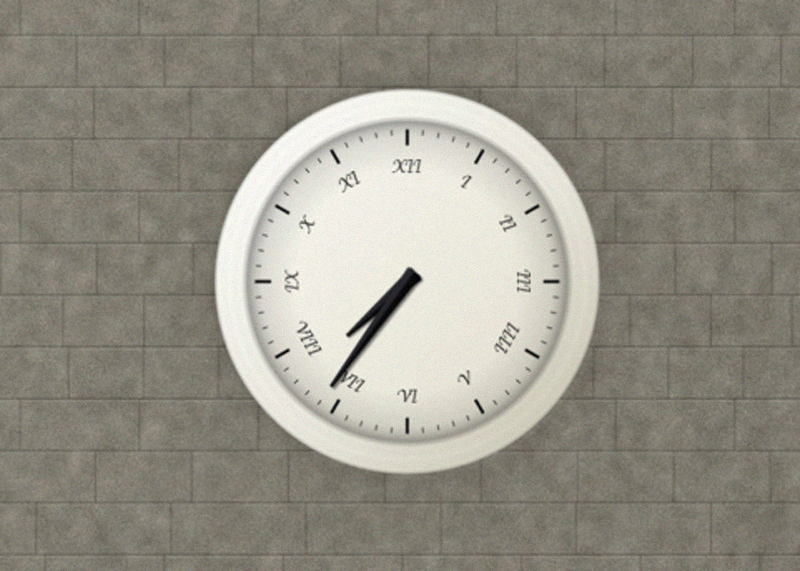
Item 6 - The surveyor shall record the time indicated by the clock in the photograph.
7:36
